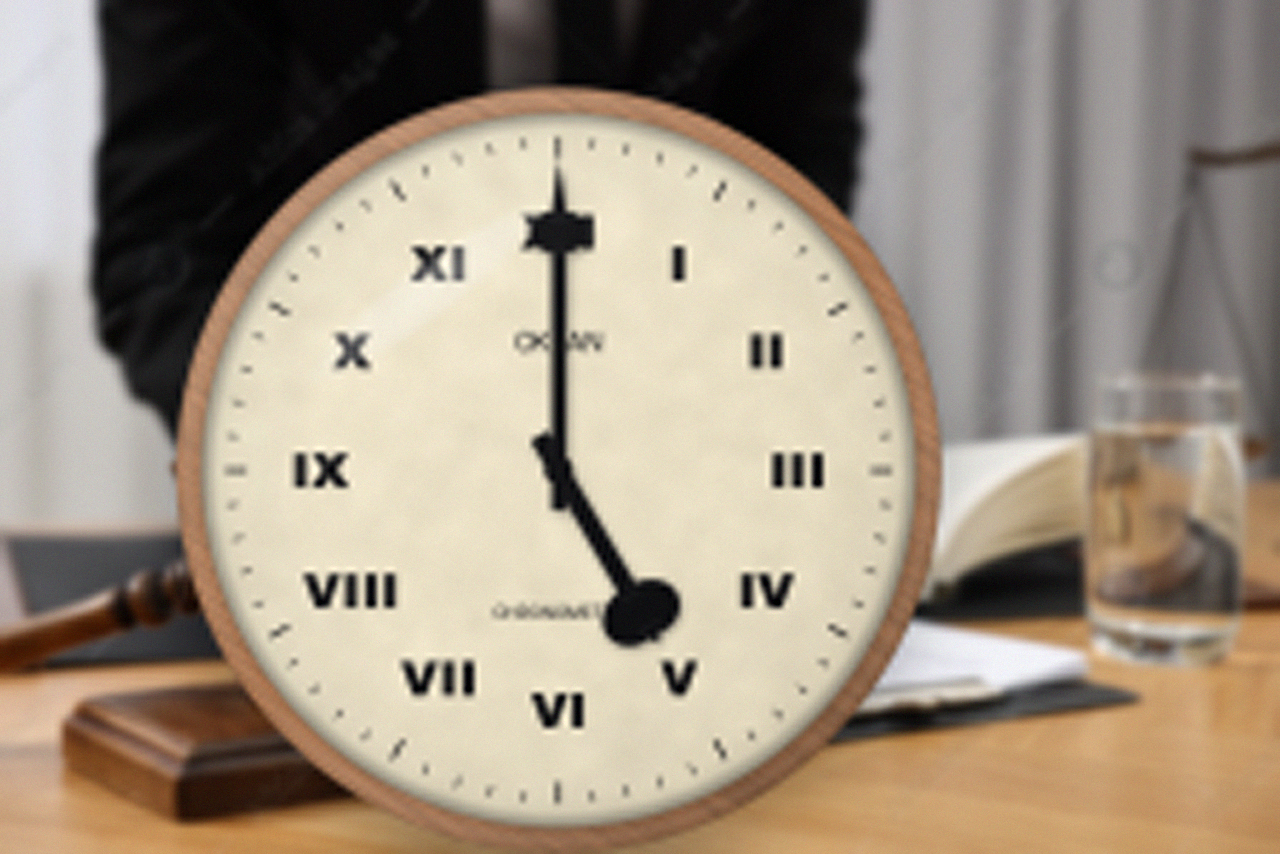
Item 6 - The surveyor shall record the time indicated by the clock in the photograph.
5:00
